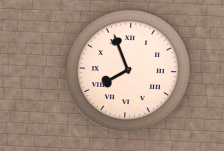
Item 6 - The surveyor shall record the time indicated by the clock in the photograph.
7:56
